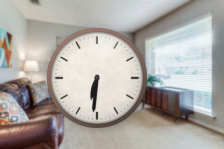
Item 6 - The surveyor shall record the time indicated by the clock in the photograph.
6:31
